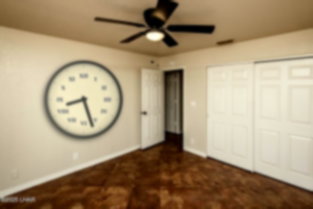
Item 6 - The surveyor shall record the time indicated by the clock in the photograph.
8:27
